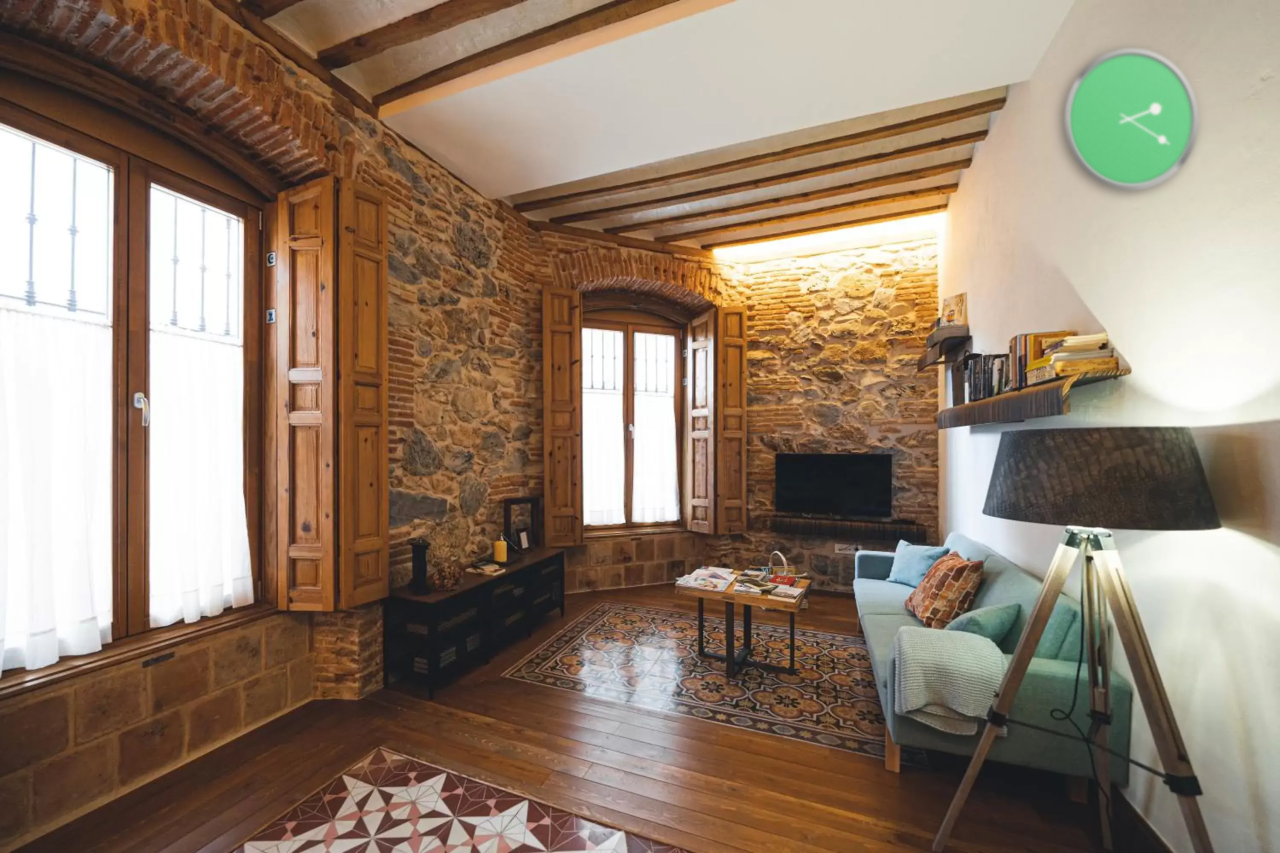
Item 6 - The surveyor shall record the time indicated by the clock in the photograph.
2:20
